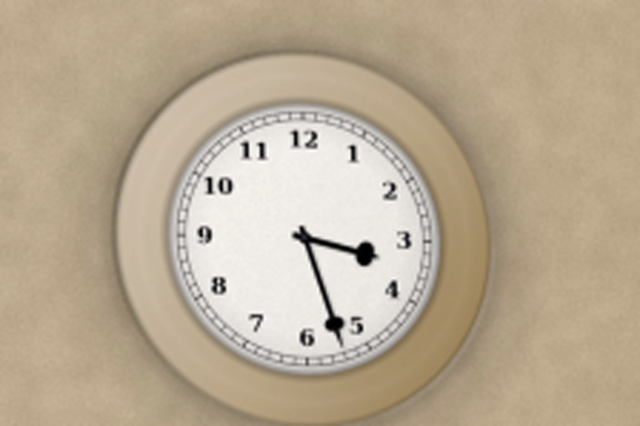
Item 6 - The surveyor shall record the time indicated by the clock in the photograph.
3:27
